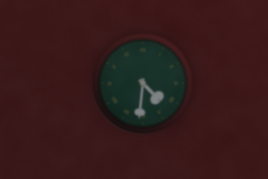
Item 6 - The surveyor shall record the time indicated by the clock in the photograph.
4:31
